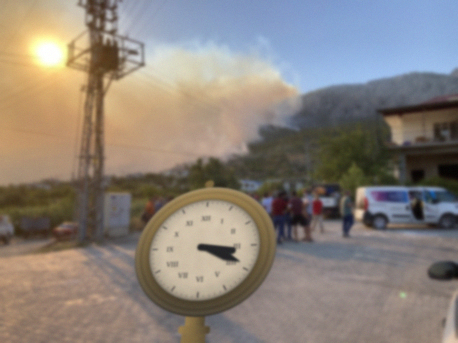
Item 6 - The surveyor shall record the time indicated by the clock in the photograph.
3:19
